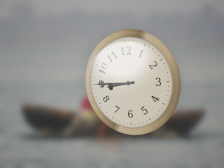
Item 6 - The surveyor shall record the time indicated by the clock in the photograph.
8:45
